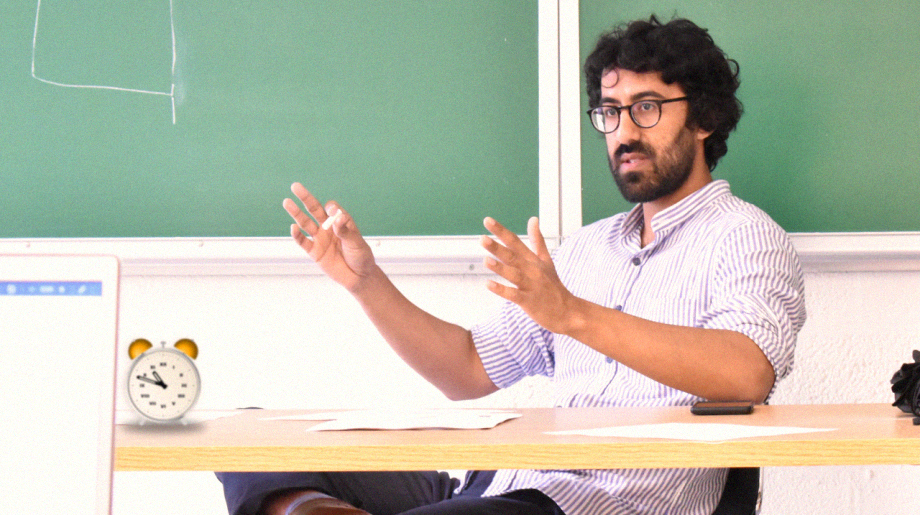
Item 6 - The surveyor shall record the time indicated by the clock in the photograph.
10:48
